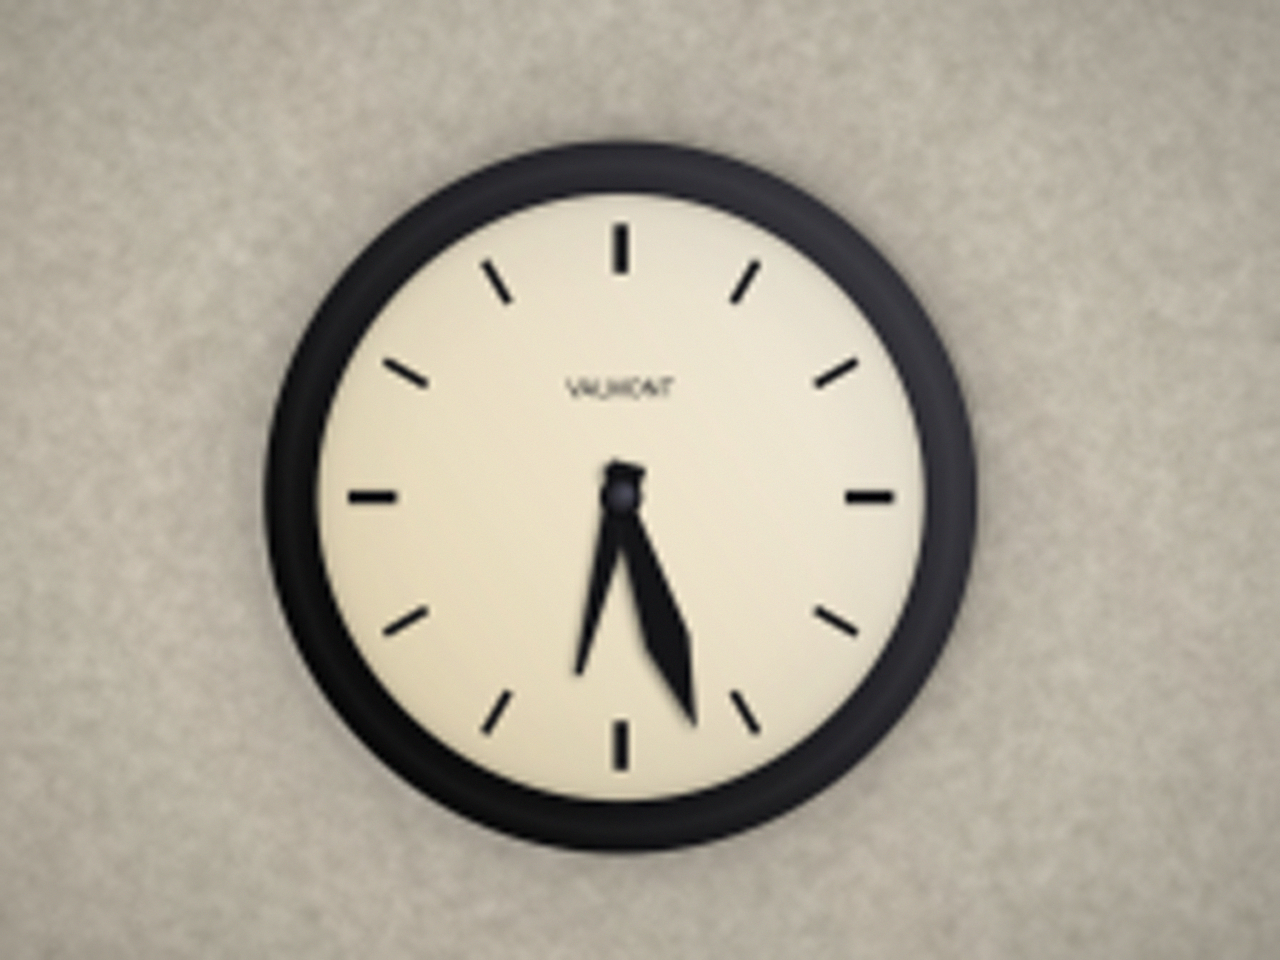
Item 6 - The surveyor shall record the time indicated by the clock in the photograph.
6:27
